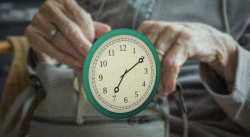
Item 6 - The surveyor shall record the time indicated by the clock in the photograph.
7:10
